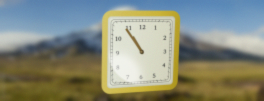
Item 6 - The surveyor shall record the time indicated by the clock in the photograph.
10:54
